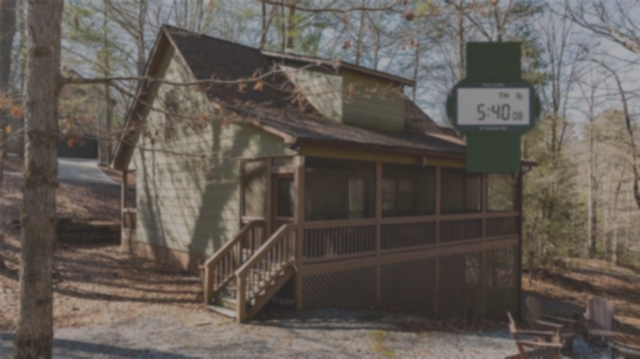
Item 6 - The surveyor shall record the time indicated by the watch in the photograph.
5:40
